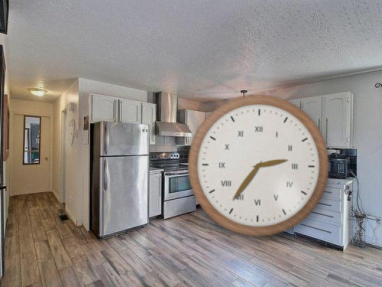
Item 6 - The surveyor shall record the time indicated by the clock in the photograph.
2:36
